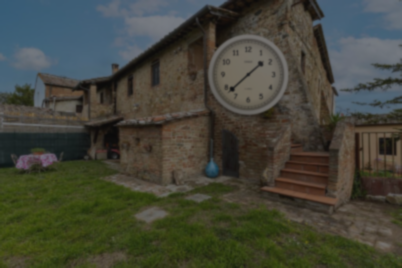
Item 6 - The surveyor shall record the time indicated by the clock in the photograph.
1:38
